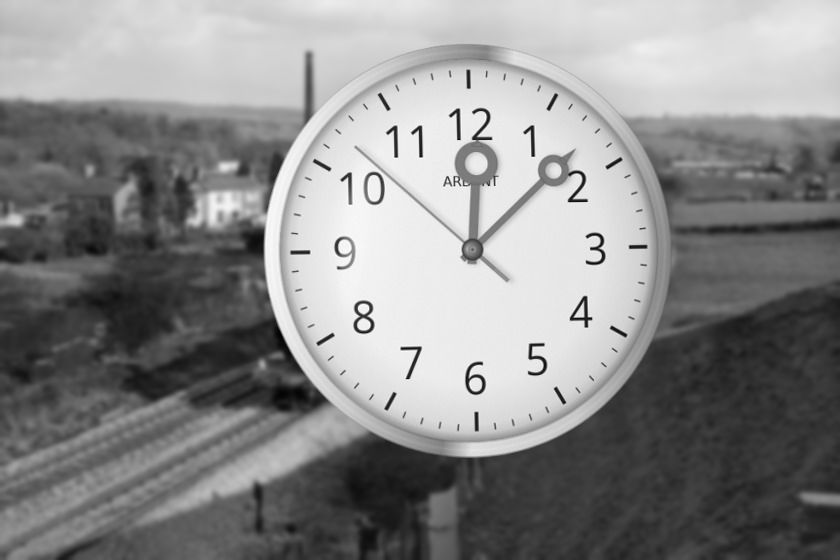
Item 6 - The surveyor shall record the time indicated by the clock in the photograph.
12:07:52
